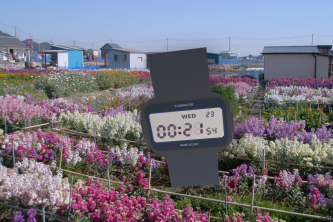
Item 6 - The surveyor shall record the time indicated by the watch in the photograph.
0:21:54
